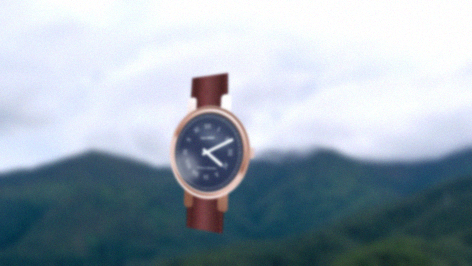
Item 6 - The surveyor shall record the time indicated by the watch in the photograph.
4:11
